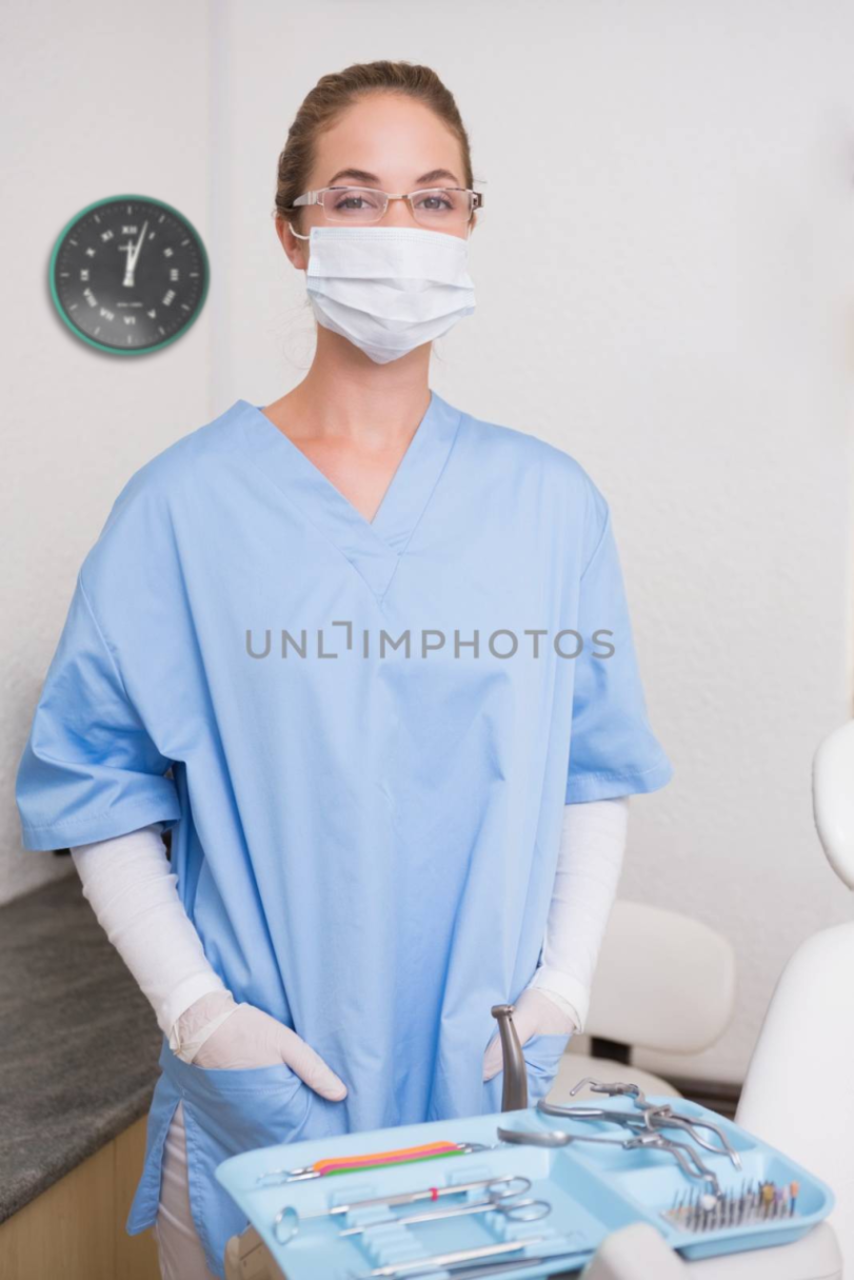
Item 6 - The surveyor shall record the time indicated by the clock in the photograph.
12:03
